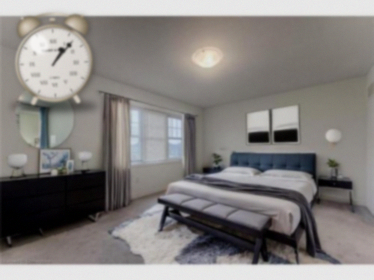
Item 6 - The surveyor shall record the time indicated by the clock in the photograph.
1:07
